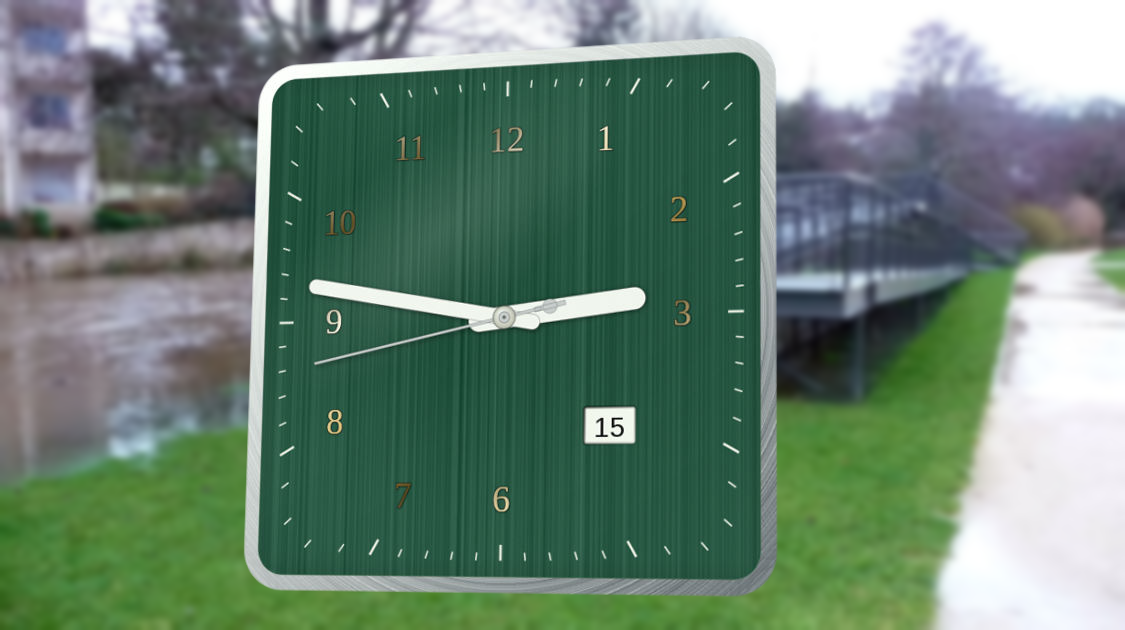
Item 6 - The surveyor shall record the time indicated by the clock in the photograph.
2:46:43
